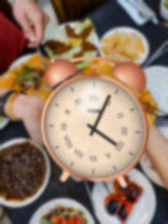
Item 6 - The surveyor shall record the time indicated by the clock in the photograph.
4:04
